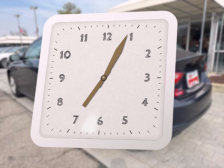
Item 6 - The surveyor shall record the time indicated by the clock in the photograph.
7:04
